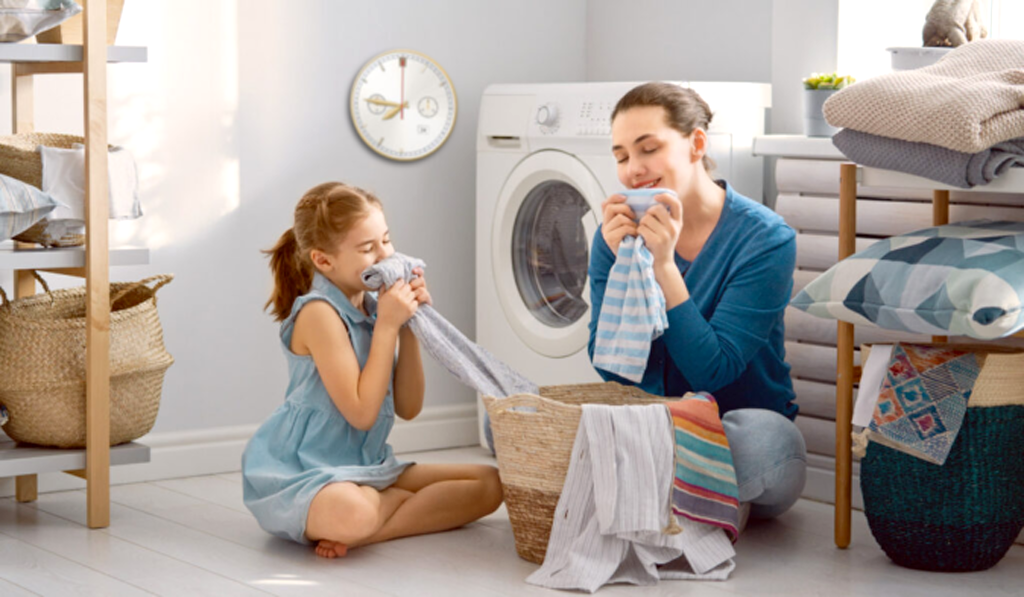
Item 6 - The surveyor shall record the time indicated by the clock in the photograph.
7:46
